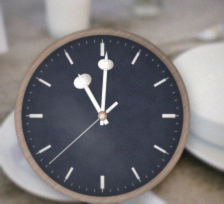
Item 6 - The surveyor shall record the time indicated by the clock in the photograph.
11:00:38
